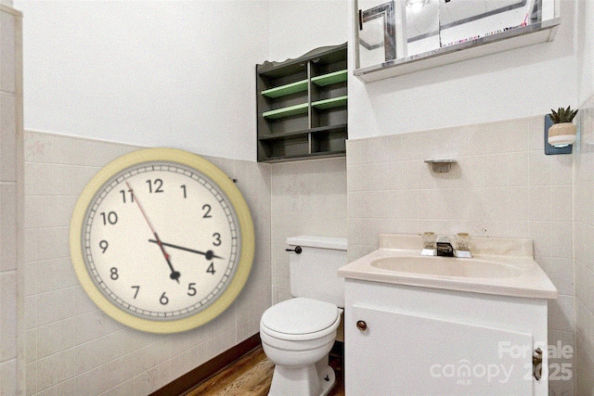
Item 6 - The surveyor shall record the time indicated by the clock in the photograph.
5:17:56
